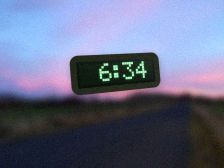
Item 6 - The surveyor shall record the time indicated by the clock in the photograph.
6:34
